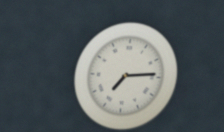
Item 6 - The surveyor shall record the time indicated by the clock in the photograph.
7:14
